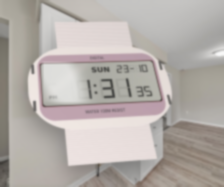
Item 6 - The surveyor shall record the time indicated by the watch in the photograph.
1:31:35
